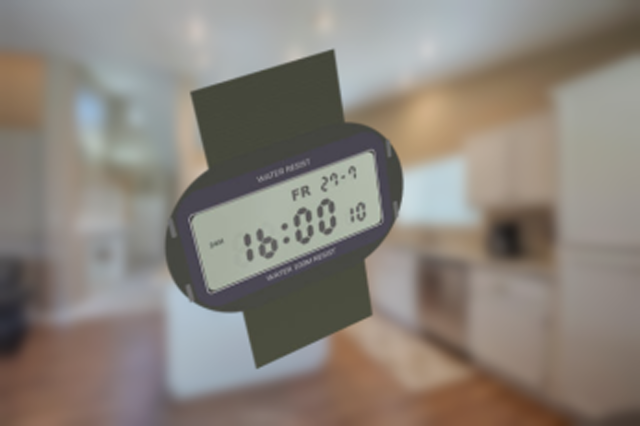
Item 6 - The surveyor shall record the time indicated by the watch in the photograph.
16:00:10
